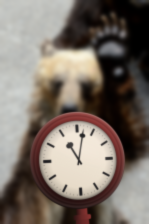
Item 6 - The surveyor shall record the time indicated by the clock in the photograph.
11:02
